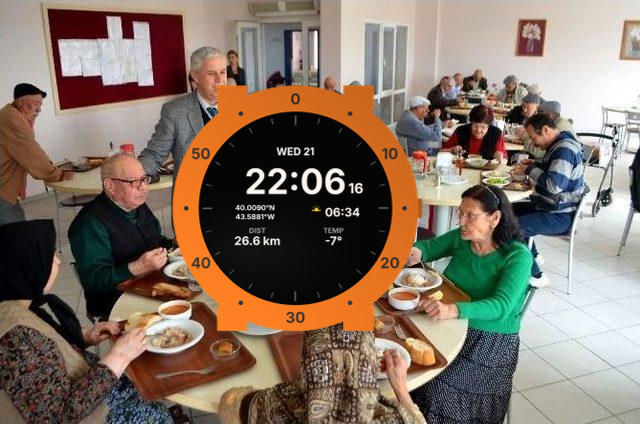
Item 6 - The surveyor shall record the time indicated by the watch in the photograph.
22:06:16
